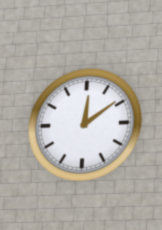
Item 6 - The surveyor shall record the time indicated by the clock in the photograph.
12:09
